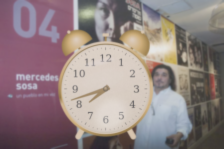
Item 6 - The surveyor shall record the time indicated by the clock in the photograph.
7:42
